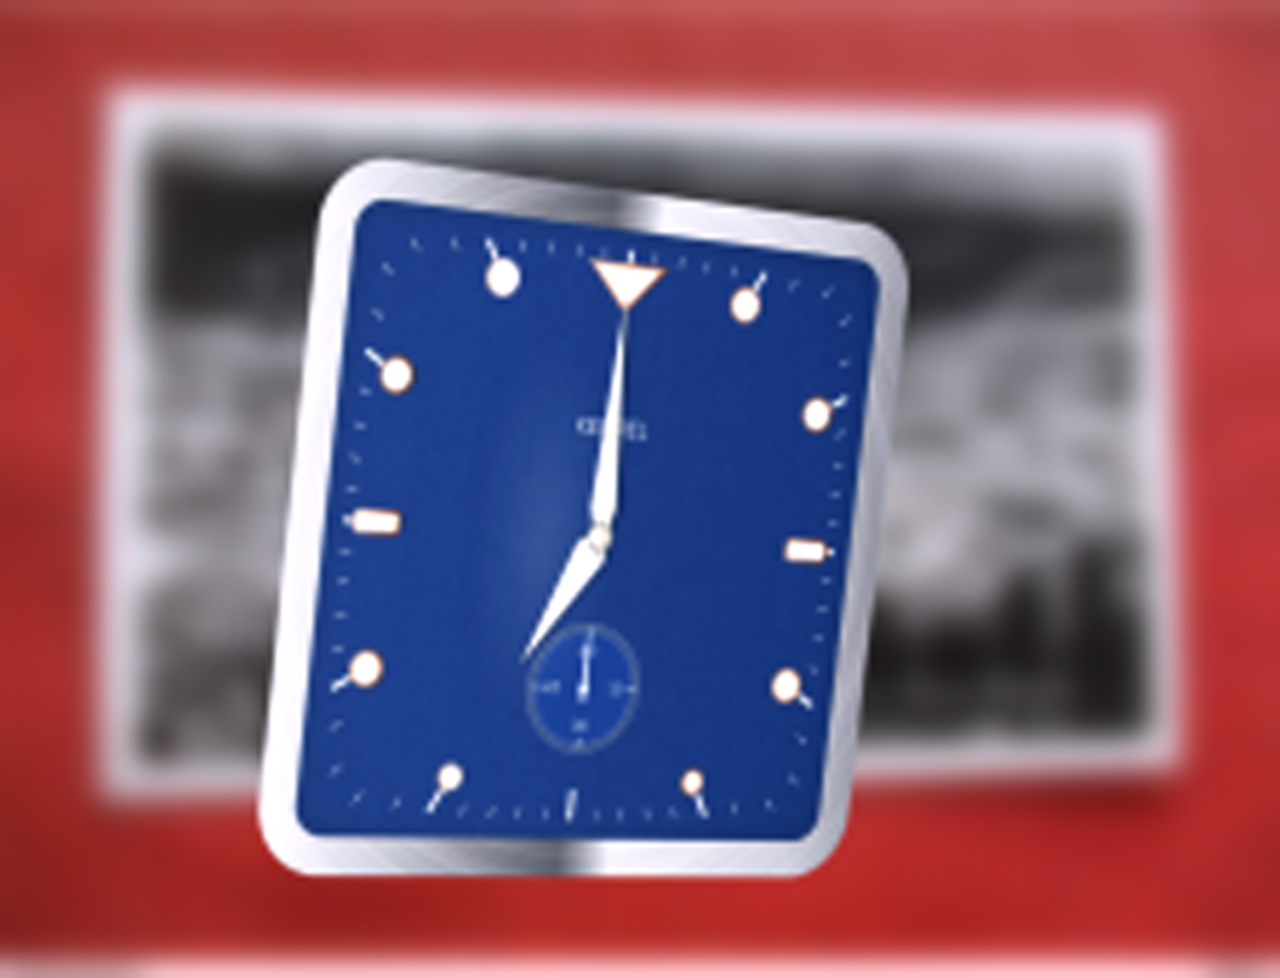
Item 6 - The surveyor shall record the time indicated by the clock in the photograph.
7:00
